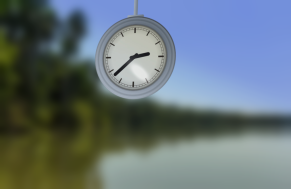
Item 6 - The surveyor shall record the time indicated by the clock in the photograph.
2:38
